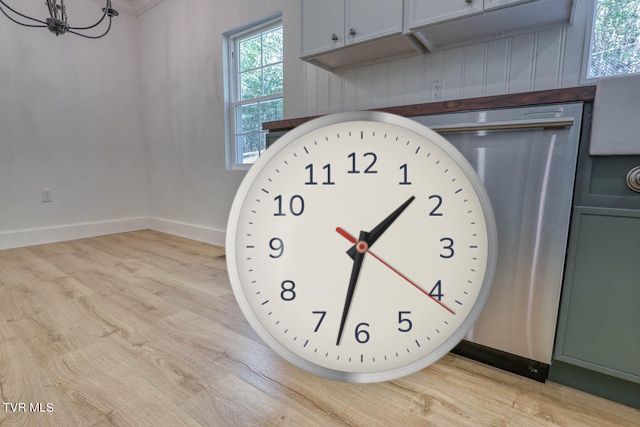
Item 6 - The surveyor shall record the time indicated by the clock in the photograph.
1:32:21
